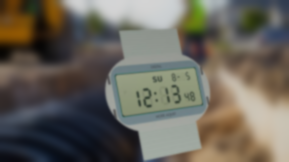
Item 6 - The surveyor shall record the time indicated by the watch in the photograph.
12:13
